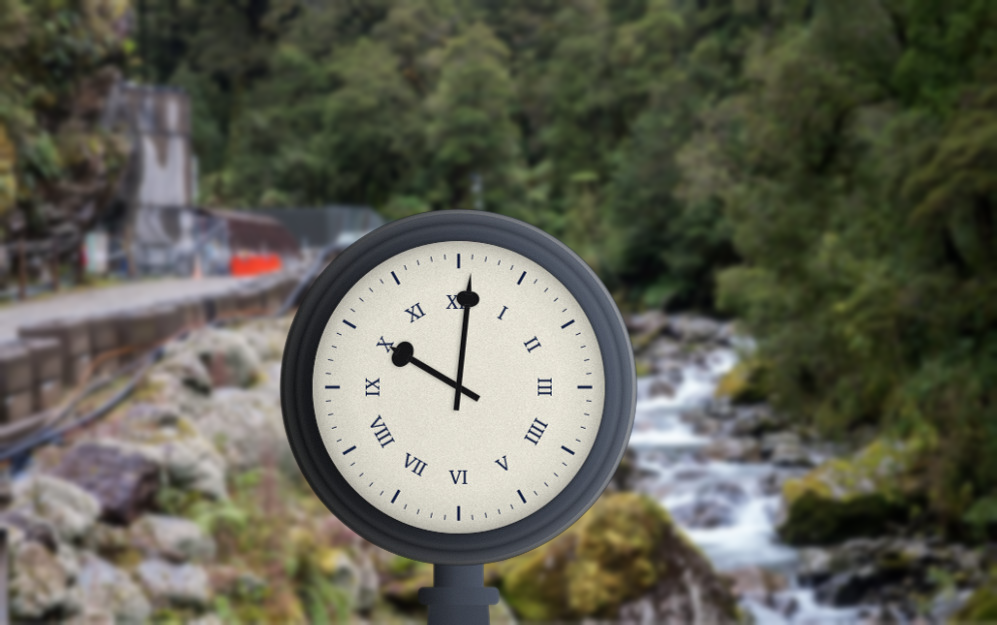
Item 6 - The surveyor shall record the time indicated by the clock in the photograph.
10:01
